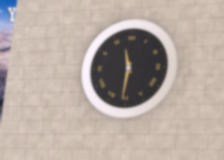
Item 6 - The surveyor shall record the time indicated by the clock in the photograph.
11:31
